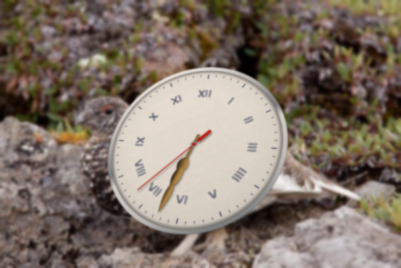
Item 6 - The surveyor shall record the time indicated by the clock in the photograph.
6:32:37
